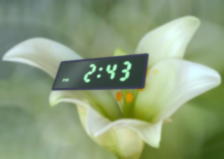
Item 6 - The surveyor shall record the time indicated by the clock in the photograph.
2:43
